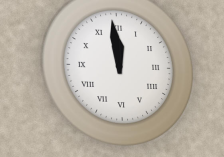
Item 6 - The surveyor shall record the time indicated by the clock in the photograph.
11:59
